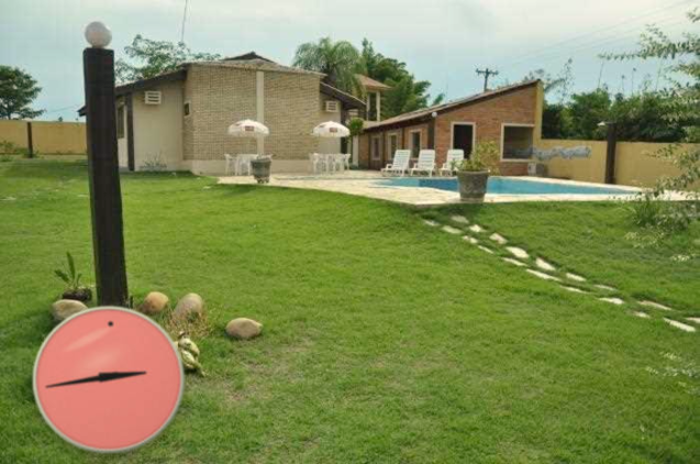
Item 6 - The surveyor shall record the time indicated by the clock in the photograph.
2:43
